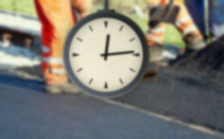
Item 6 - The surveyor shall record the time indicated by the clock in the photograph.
12:14
